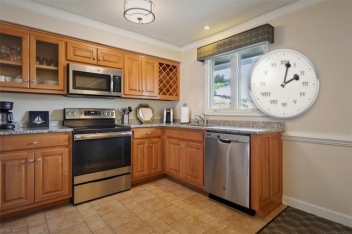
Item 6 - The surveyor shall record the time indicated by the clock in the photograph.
2:02
